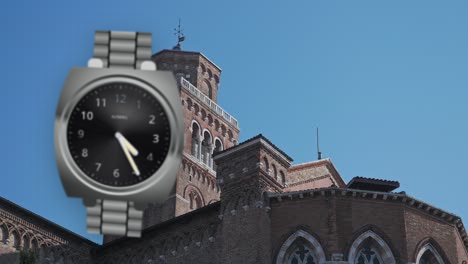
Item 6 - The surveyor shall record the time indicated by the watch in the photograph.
4:25
